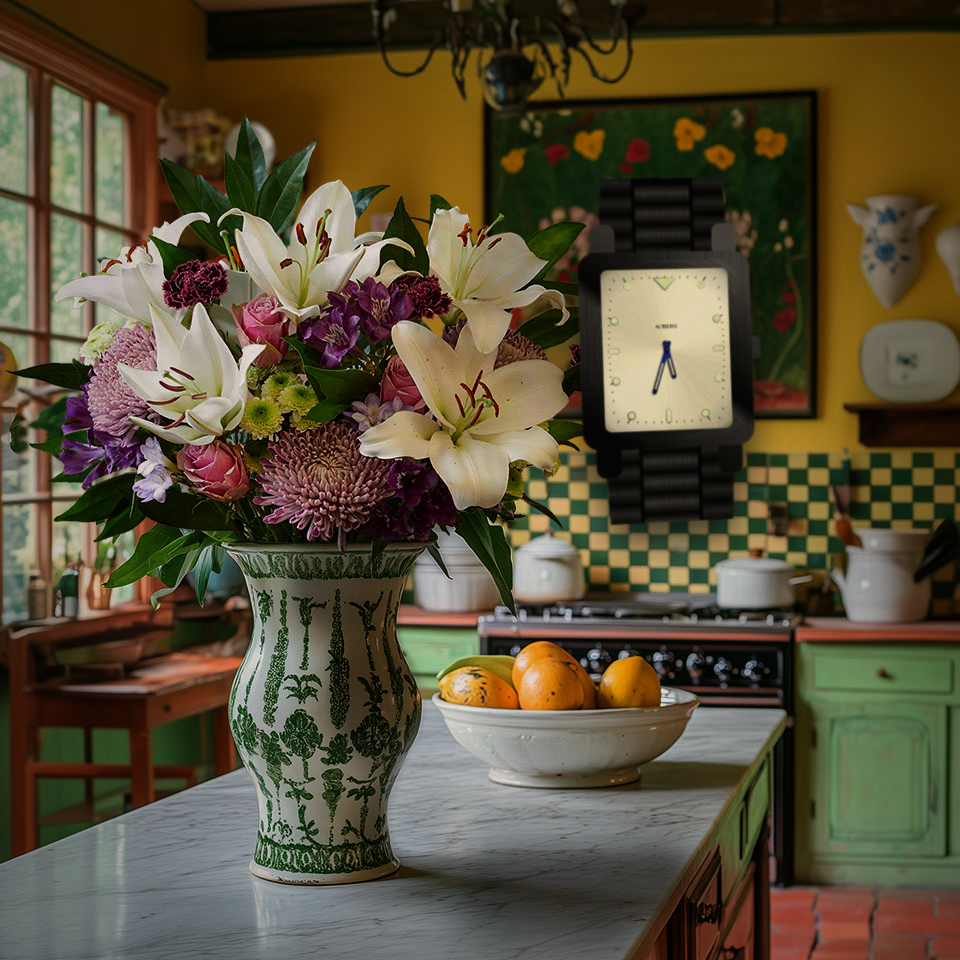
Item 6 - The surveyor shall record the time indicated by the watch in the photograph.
5:33
